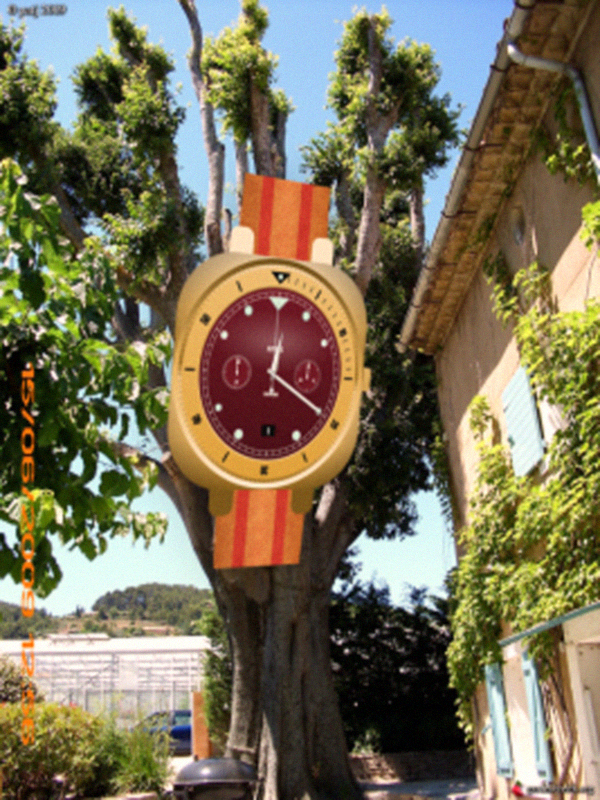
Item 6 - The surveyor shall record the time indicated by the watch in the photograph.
12:20
